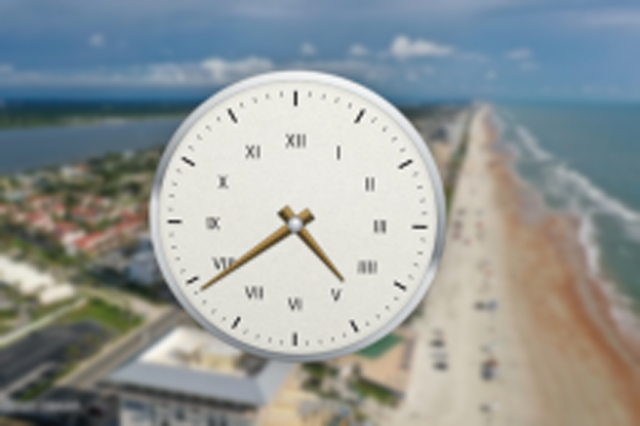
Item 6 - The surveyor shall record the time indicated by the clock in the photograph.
4:39
